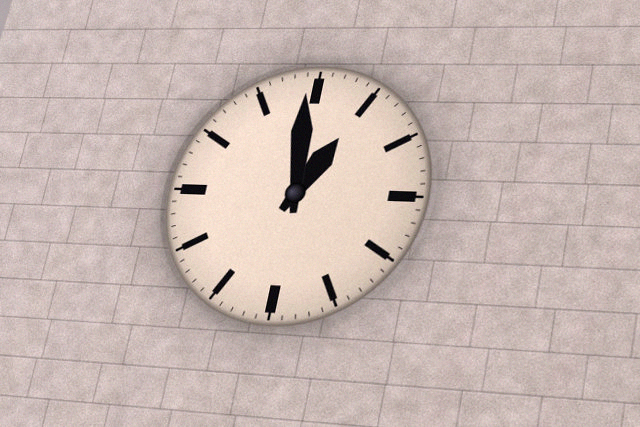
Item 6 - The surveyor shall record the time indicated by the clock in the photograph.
12:59
